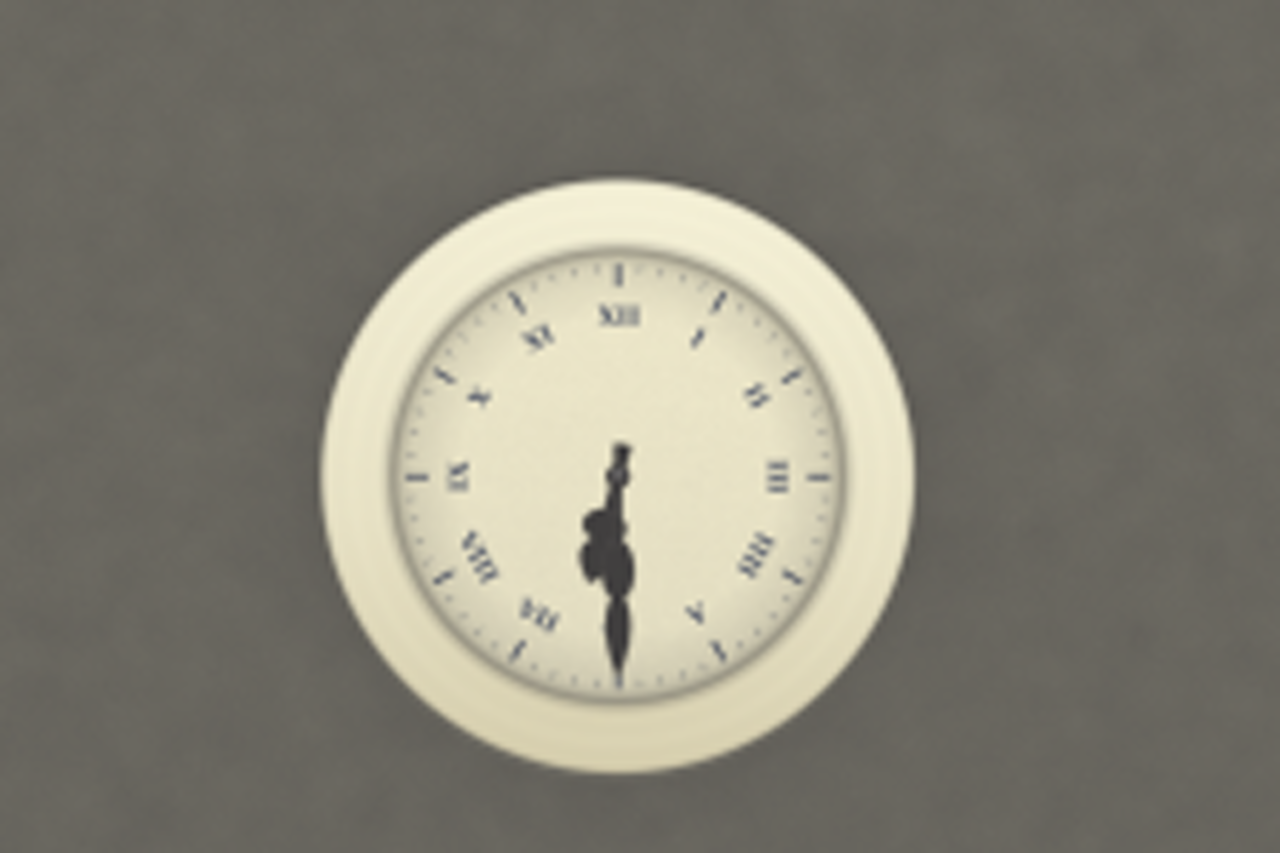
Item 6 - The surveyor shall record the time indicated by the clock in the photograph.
6:30
